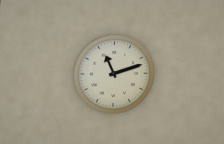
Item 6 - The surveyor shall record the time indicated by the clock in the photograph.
11:12
